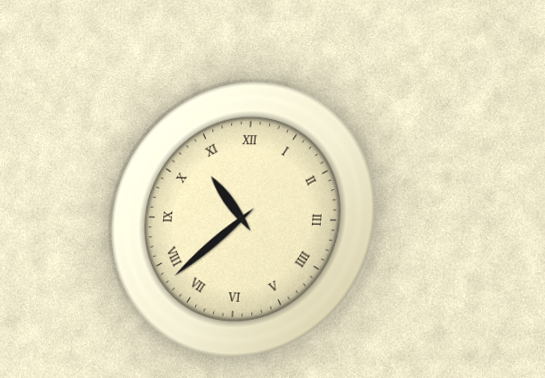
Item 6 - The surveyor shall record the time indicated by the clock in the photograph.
10:38
